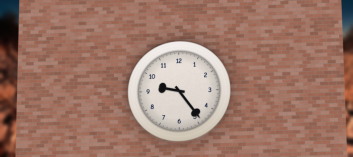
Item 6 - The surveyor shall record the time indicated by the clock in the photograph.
9:24
